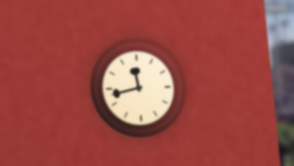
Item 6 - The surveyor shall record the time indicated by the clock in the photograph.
11:43
